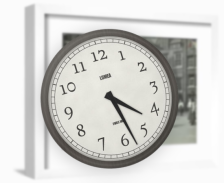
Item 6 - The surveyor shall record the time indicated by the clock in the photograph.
4:28
